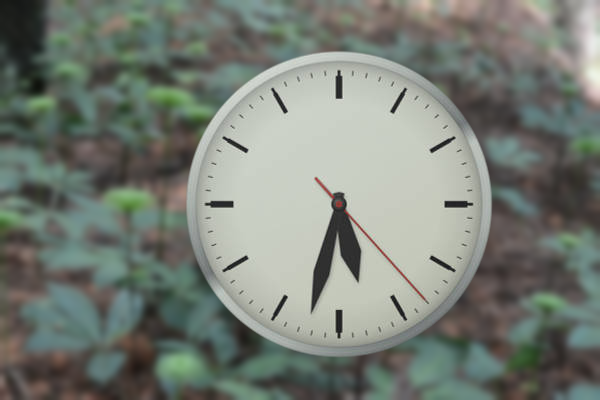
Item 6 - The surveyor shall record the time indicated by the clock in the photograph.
5:32:23
